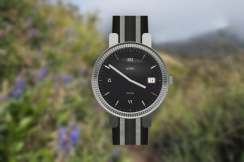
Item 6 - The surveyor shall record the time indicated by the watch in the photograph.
3:51
